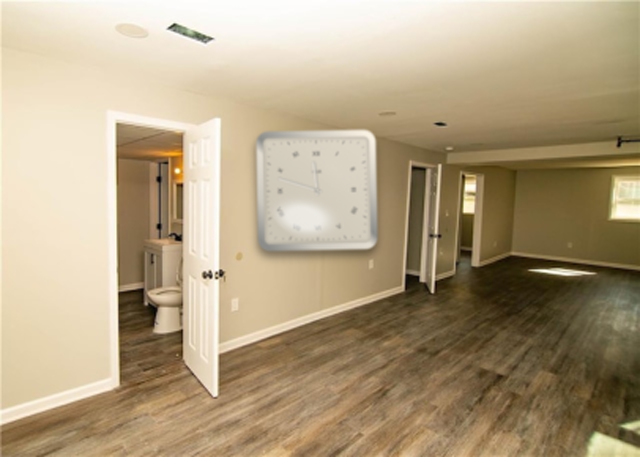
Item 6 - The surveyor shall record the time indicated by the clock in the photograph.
11:48
